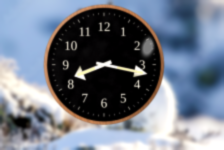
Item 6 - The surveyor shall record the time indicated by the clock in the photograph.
8:17
